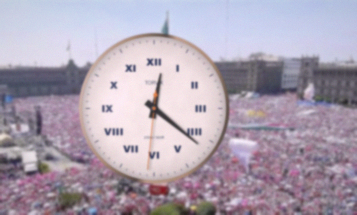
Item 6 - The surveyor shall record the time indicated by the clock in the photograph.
12:21:31
